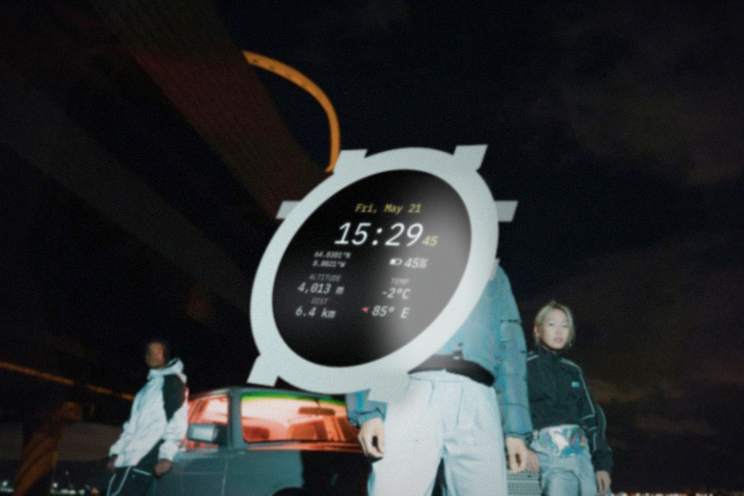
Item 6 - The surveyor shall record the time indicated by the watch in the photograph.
15:29:45
